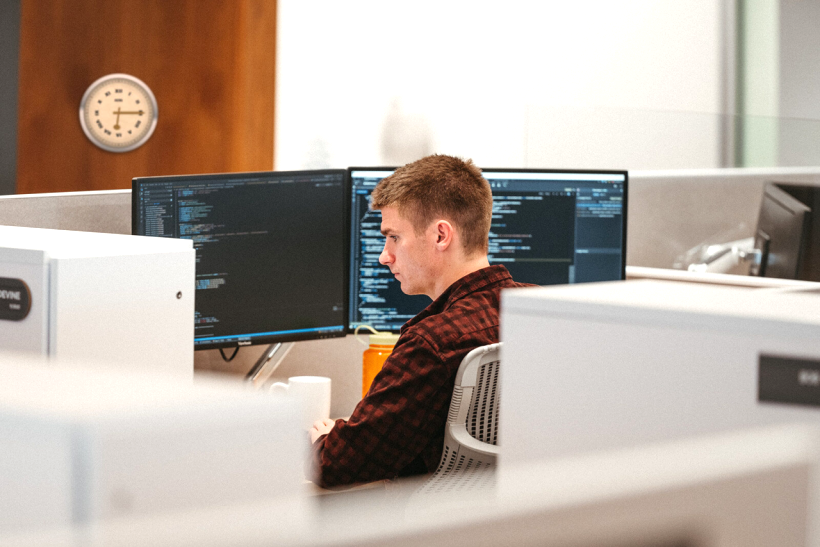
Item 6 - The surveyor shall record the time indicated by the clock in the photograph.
6:15
